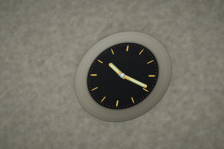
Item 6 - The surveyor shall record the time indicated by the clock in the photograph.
10:19
